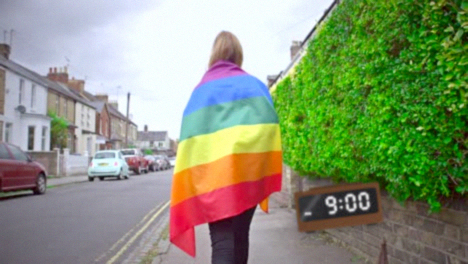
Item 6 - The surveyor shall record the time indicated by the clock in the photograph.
9:00
